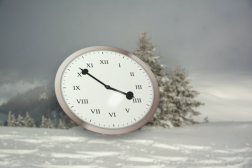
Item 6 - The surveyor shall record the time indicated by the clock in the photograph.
3:52
